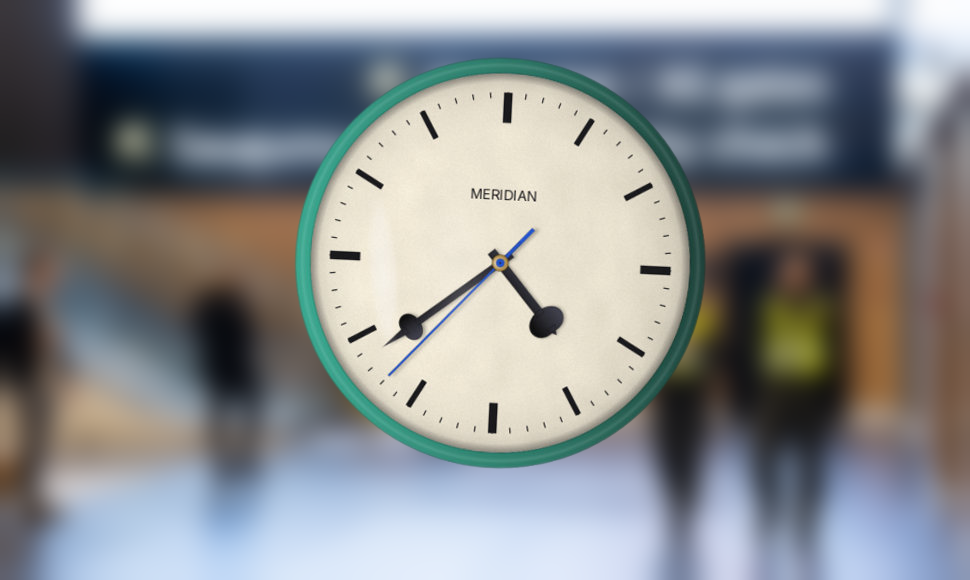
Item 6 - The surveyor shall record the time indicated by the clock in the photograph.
4:38:37
